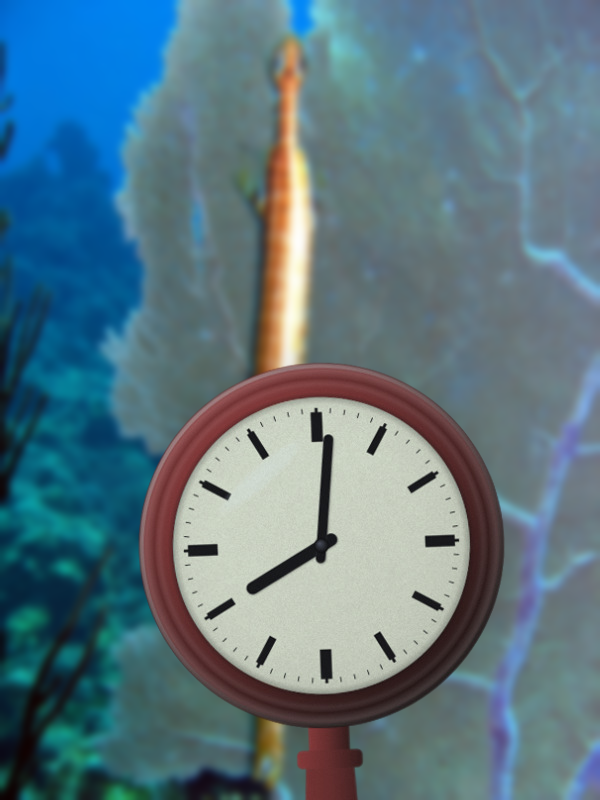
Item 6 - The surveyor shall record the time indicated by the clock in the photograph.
8:01
